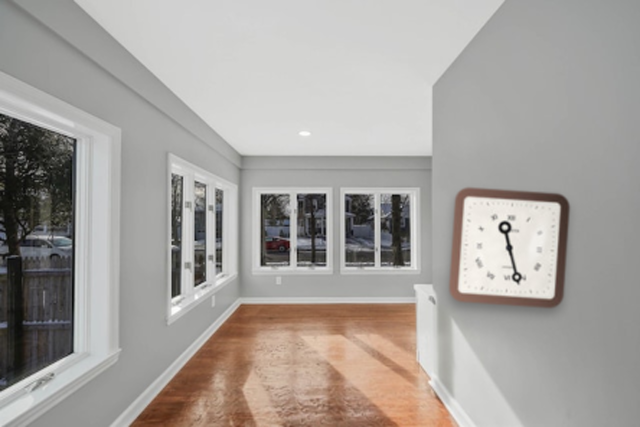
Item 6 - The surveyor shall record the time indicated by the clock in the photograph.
11:27
